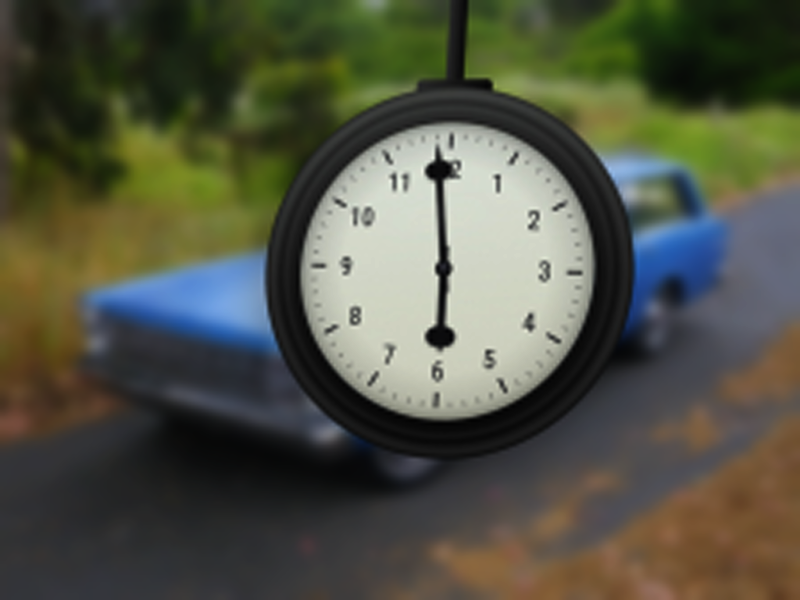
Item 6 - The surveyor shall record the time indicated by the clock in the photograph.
5:59
